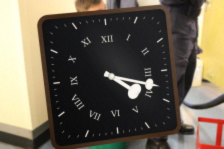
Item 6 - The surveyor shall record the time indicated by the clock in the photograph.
4:18
